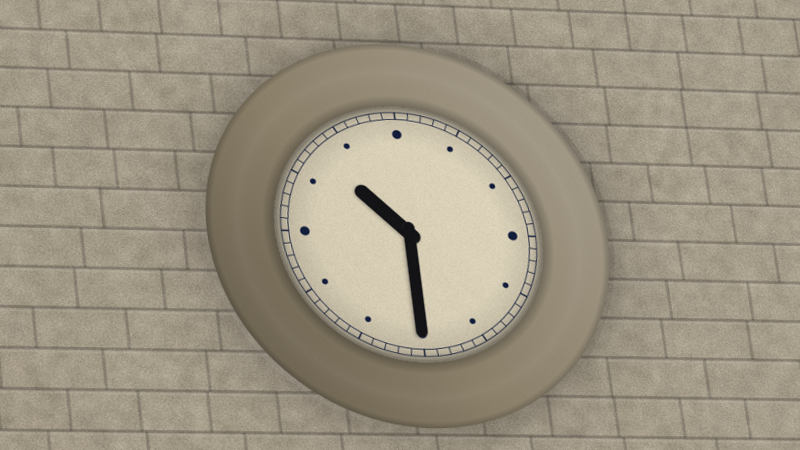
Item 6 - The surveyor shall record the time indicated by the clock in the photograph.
10:30
